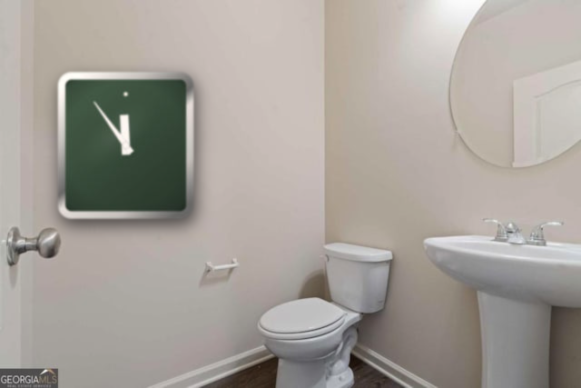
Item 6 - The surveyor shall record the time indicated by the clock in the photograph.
11:54
